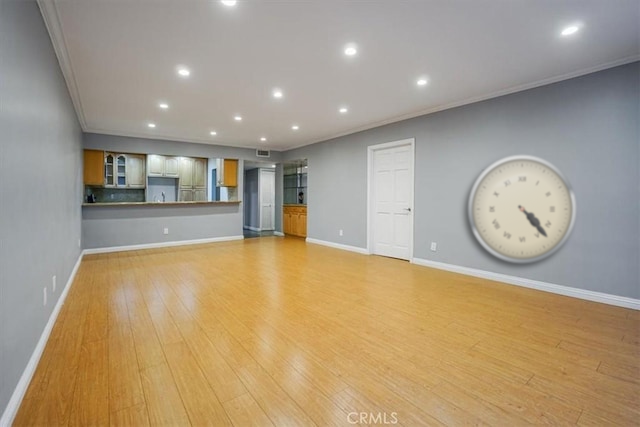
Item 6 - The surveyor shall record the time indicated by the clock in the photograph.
4:23
